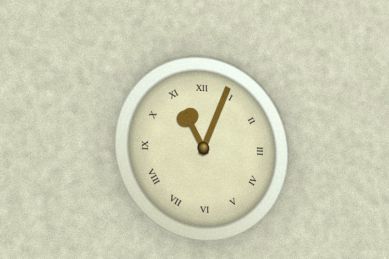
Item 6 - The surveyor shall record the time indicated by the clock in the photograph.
11:04
